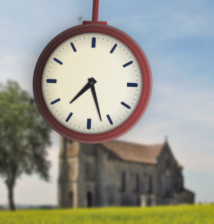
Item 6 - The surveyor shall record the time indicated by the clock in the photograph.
7:27
